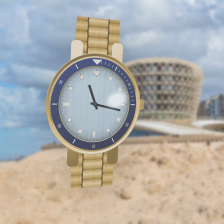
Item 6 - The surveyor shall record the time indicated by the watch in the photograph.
11:17
